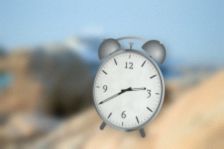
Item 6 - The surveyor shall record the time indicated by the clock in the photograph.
2:40
